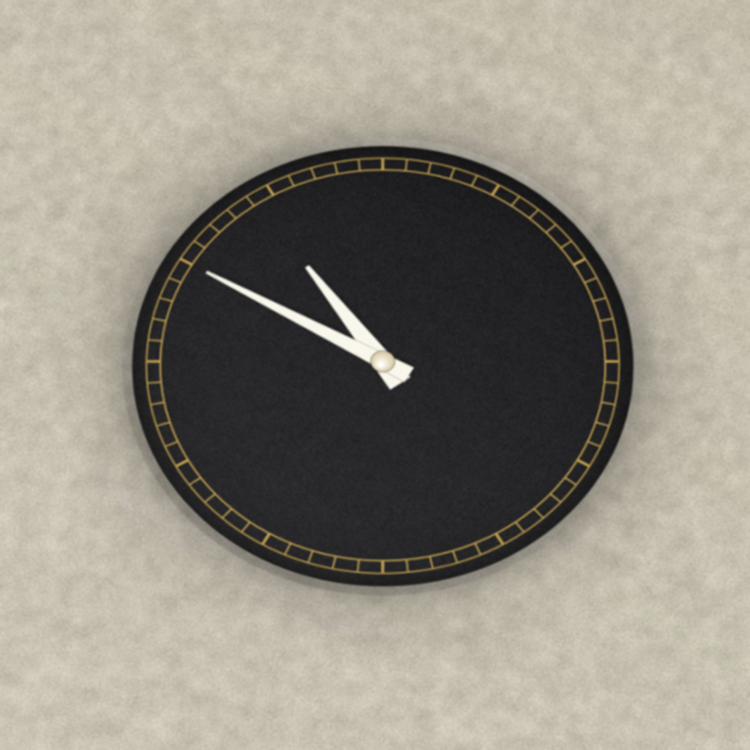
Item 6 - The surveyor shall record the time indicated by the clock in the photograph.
10:50
